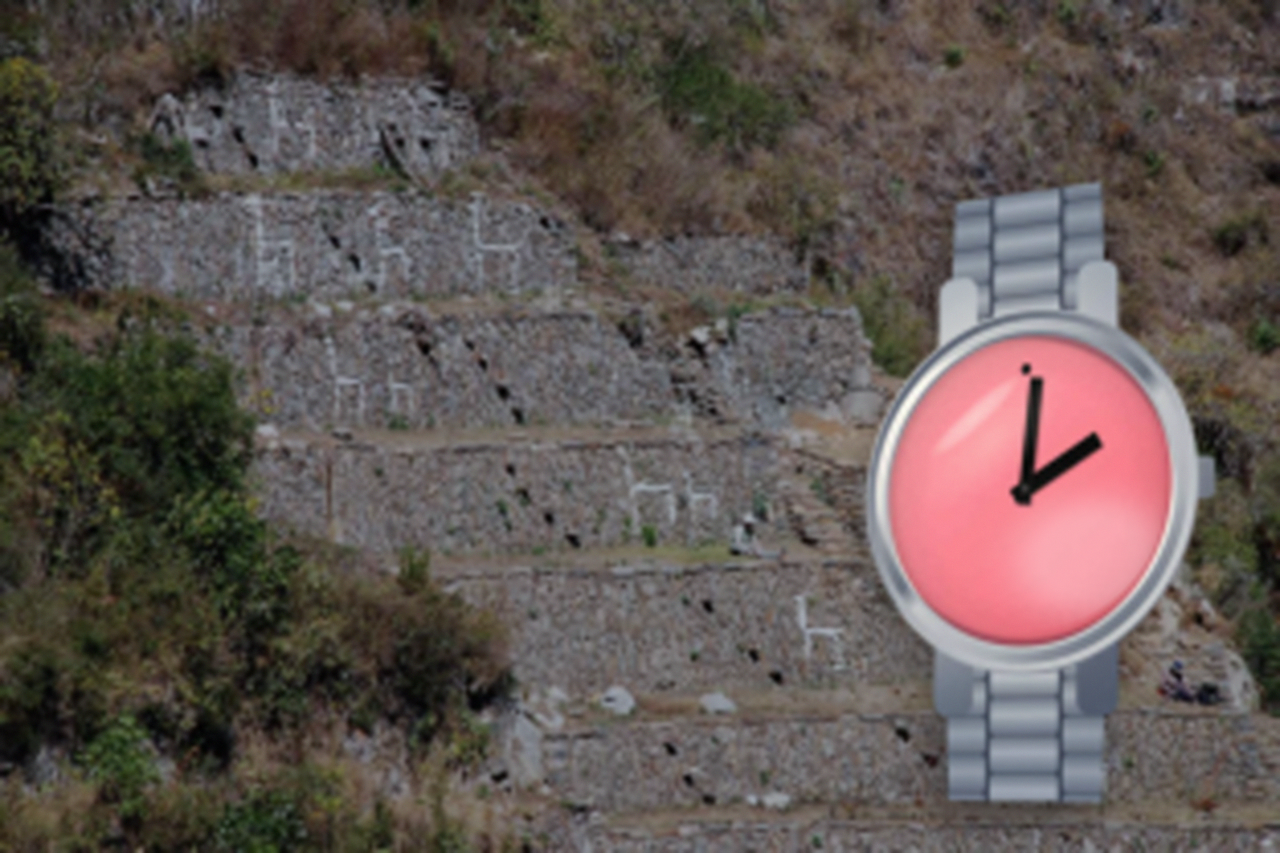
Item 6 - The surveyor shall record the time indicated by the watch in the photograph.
2:01
